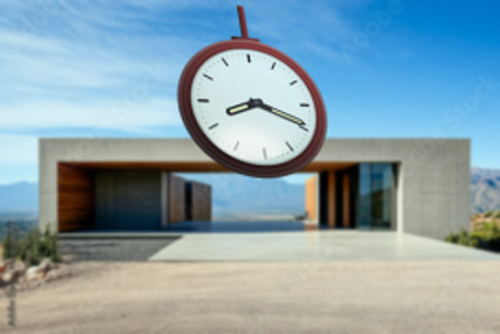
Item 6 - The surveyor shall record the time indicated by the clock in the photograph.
8:19
